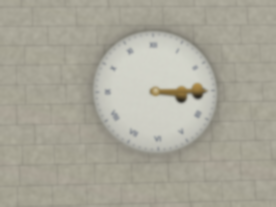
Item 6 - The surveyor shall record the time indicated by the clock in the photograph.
3:15
